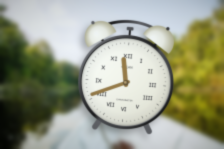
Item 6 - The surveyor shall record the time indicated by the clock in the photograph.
11:41
